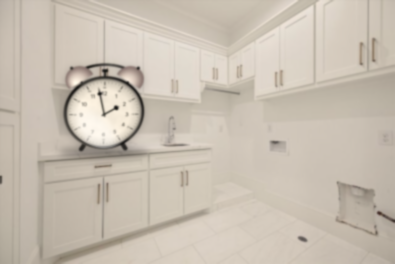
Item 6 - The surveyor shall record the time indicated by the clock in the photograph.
1:58
